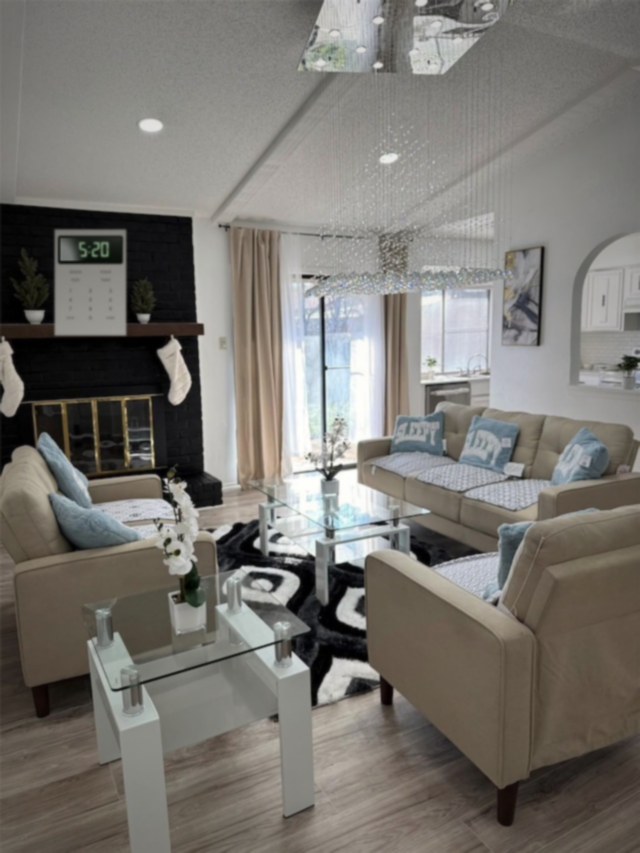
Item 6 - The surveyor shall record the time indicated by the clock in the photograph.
5:20
